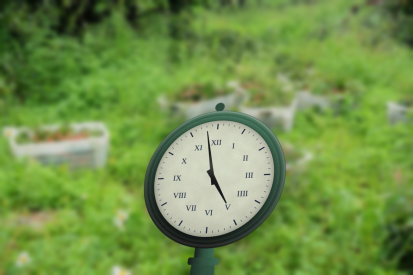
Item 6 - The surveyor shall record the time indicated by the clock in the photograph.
4:58
